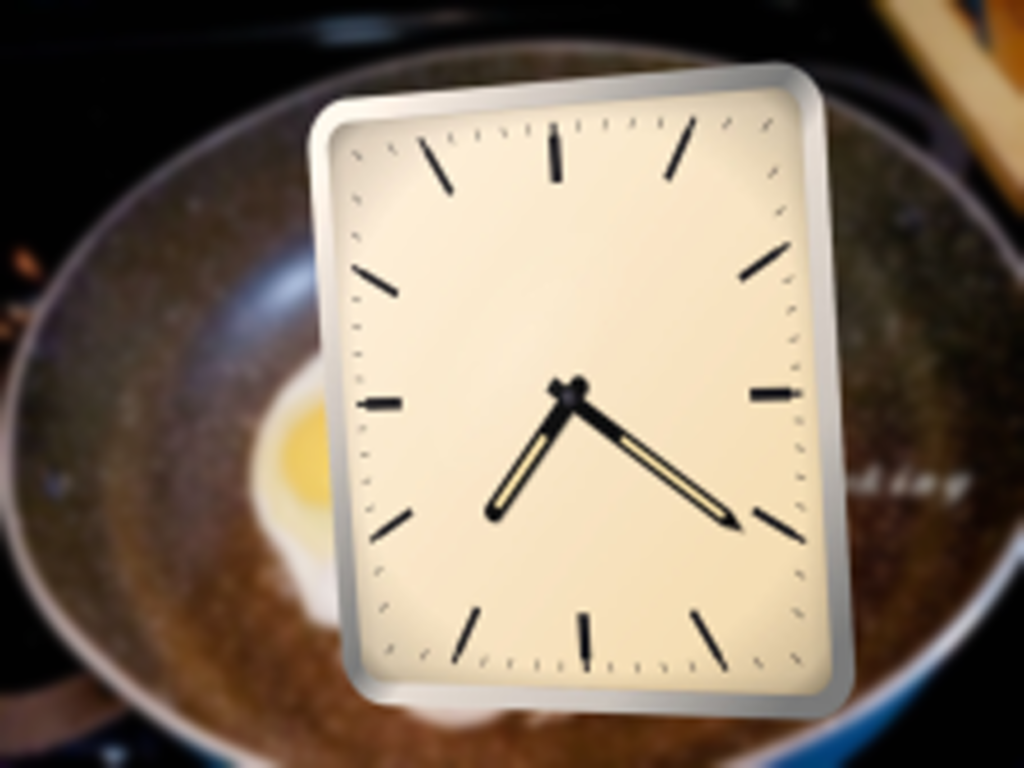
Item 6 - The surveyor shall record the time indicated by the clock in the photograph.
7:21
